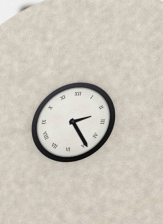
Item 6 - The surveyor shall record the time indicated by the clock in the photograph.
2:24
